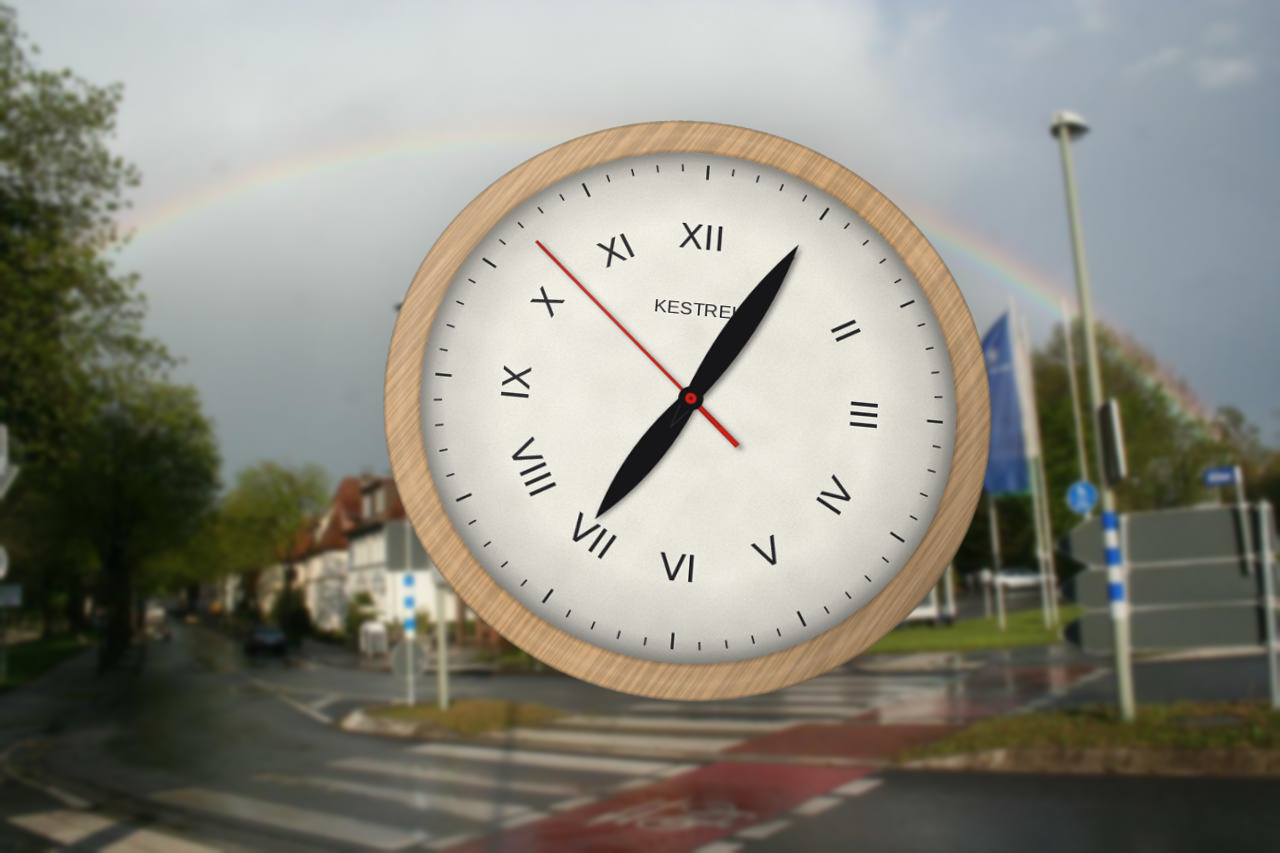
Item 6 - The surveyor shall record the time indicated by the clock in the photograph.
7:04:52
